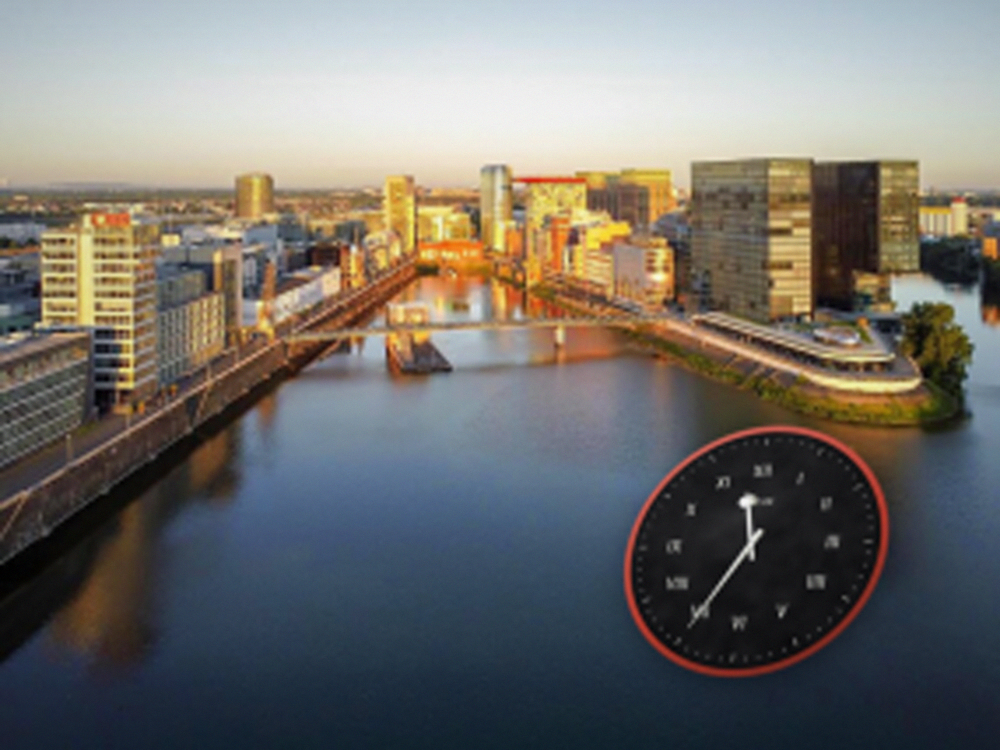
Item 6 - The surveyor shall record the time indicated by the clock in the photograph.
11:35
